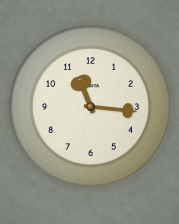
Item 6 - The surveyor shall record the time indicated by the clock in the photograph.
11:16
